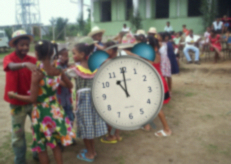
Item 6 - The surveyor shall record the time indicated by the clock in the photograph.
11:00
